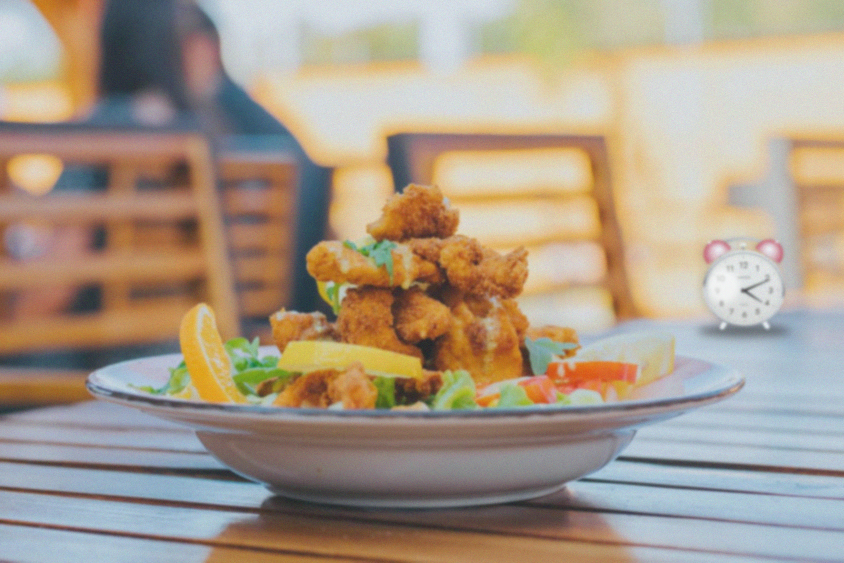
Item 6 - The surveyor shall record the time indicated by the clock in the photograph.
4:11
